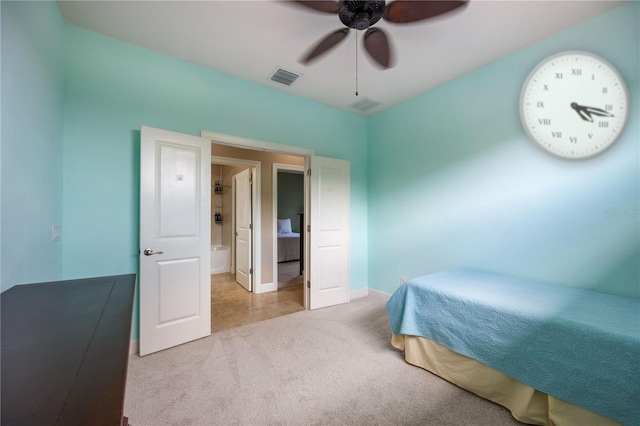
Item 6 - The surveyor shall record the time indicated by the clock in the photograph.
4:17
